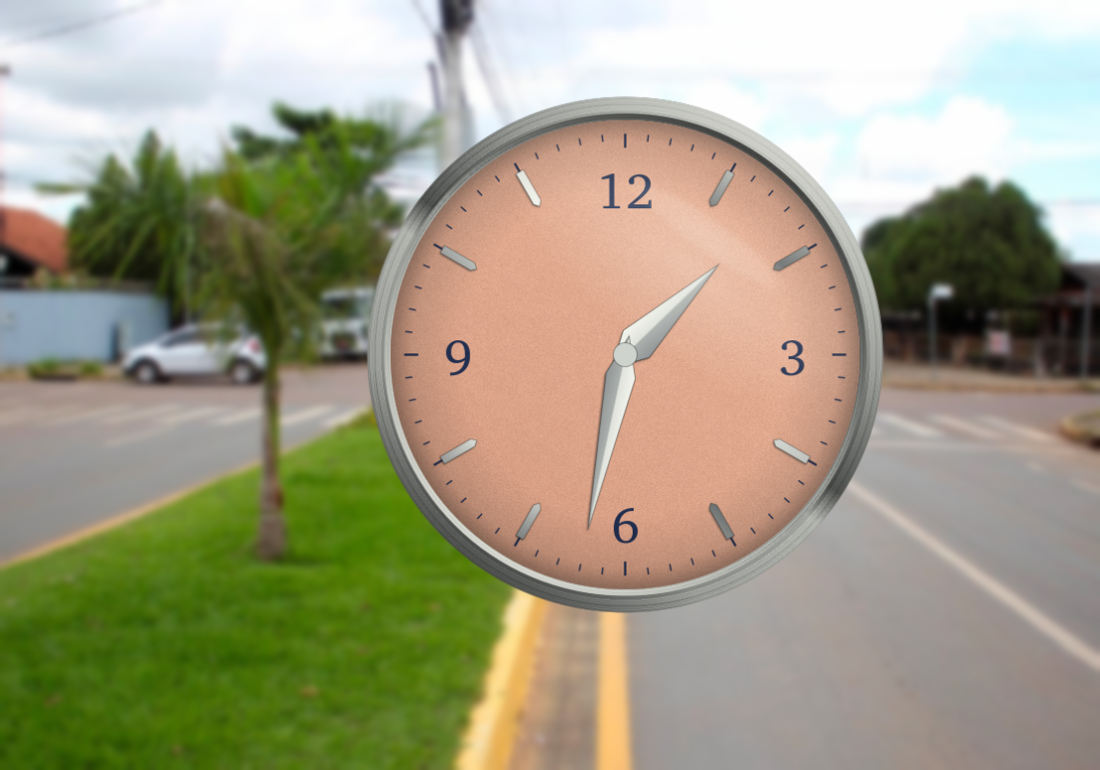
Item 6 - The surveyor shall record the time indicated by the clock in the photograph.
1:32
